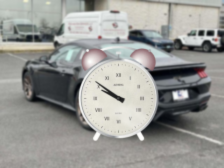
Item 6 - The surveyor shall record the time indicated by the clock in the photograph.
9:51
